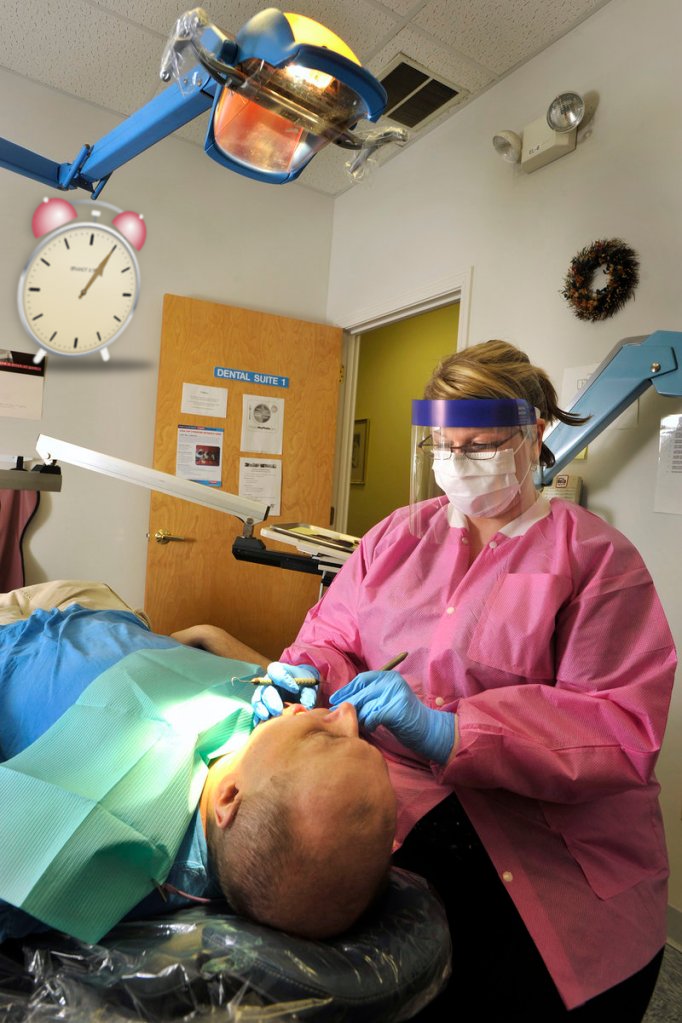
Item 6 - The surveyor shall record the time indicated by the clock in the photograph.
1:05
